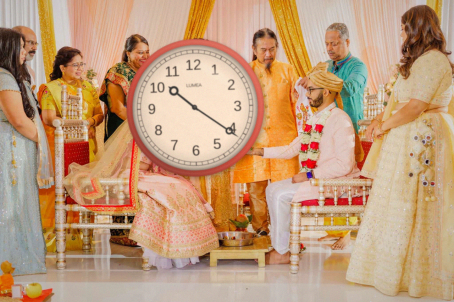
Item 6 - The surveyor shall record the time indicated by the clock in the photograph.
10:21
